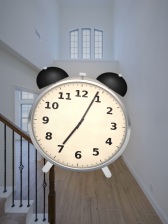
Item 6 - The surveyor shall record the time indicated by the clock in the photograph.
7:04
